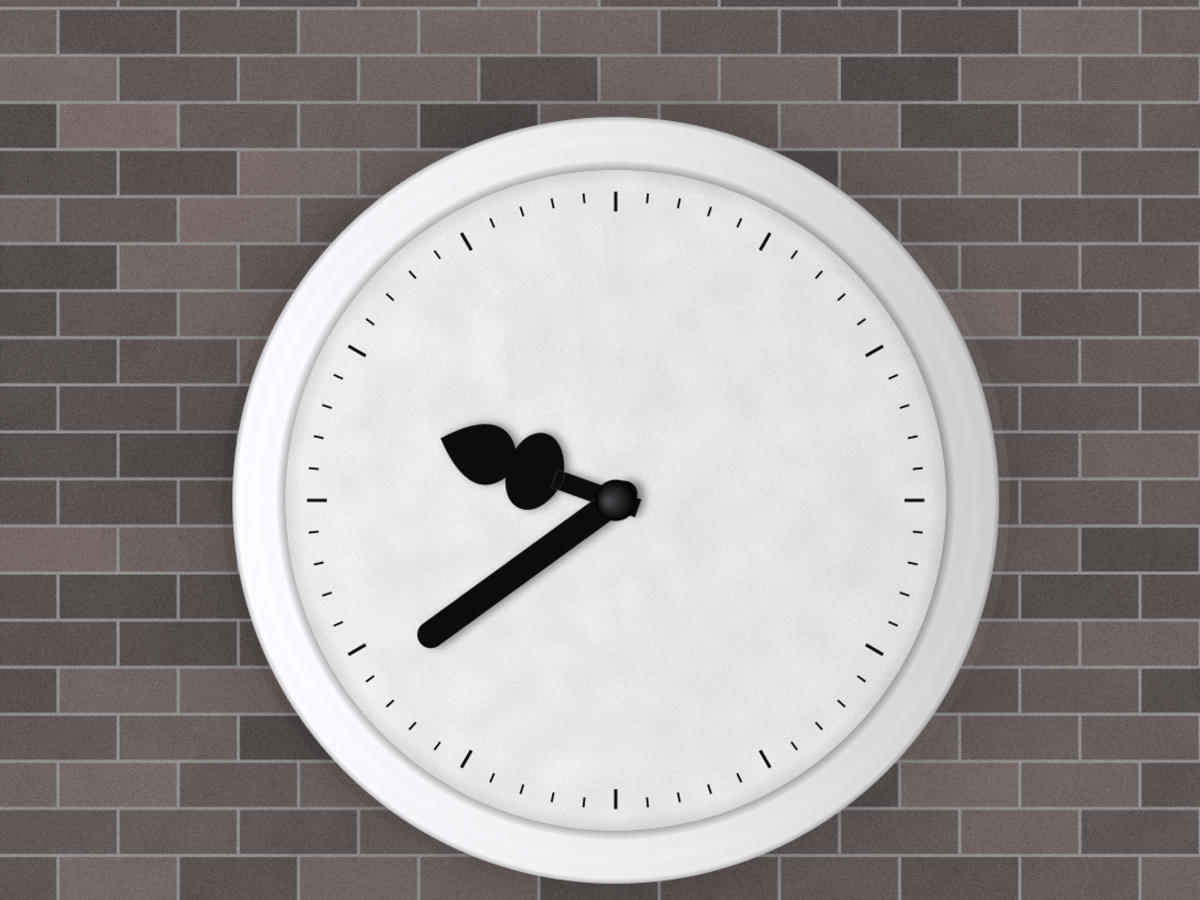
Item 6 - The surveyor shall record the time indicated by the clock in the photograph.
9:39
